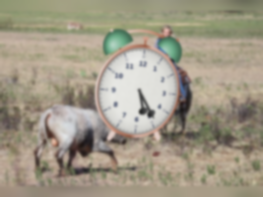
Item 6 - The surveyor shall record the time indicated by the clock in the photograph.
5:24
